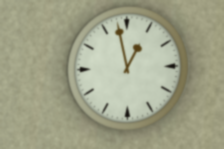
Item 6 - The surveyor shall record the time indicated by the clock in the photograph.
12:58
